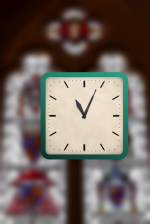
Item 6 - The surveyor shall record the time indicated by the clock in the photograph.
11:04
